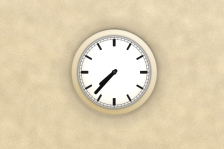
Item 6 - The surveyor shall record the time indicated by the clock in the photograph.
7:37
